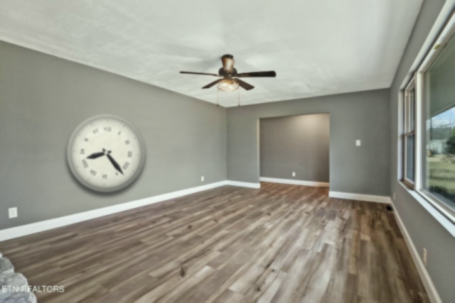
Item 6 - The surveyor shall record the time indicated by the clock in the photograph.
8:23
